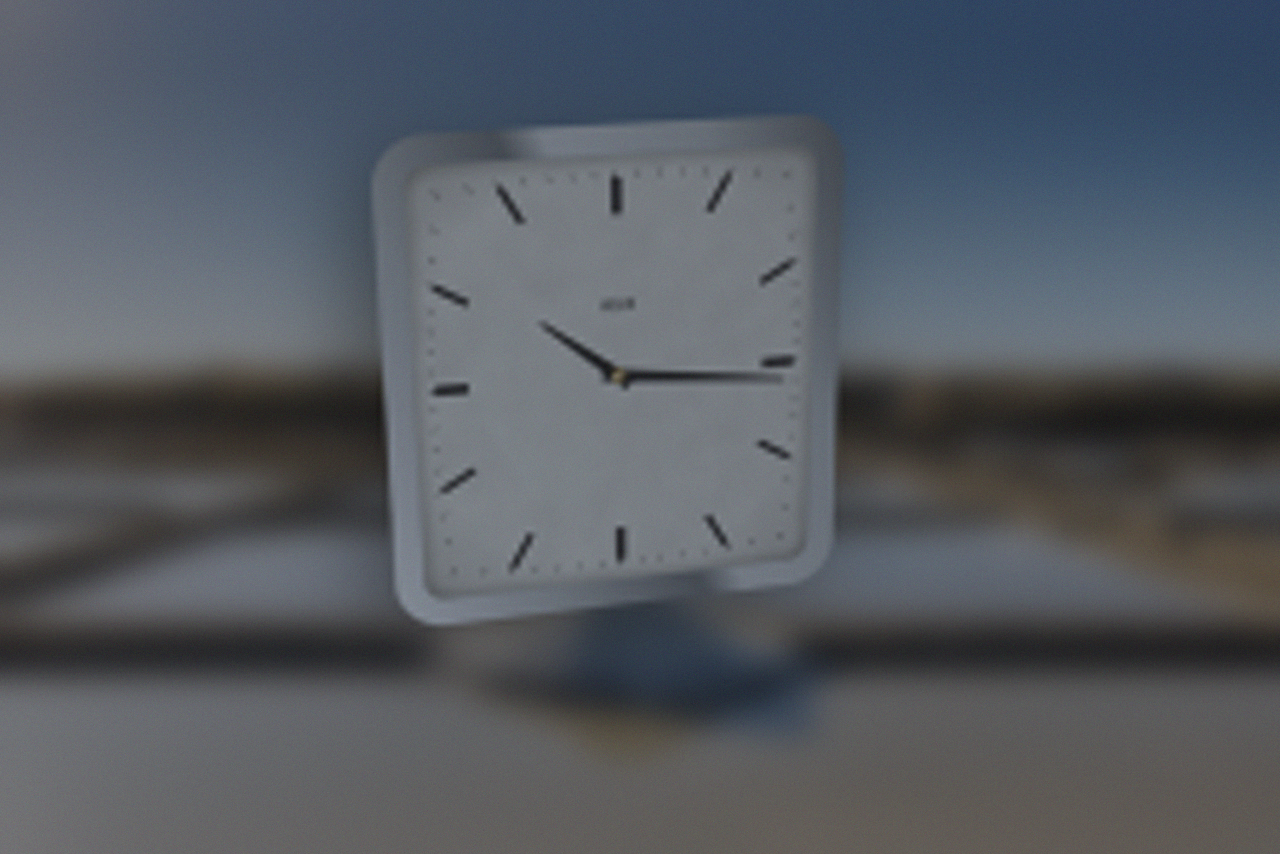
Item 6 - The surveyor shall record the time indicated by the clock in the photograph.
10:16
